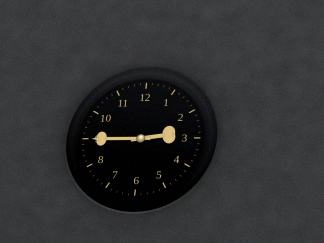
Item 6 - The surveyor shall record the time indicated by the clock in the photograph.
2:45
